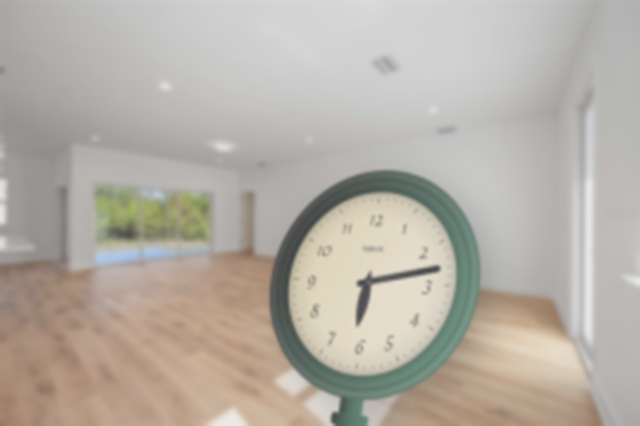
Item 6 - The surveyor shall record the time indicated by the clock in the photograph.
6:13
